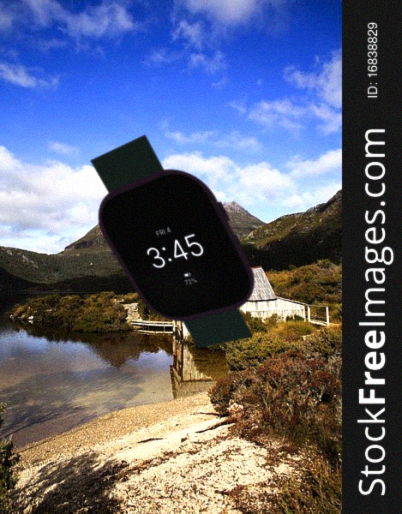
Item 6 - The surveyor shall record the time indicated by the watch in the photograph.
3:45
